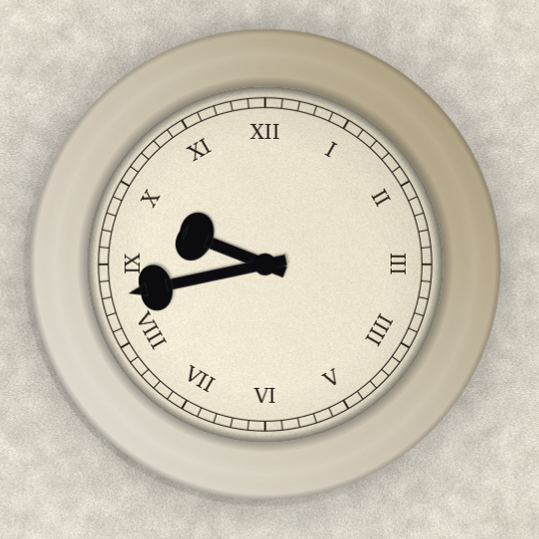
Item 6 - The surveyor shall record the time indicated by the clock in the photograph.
9:43
